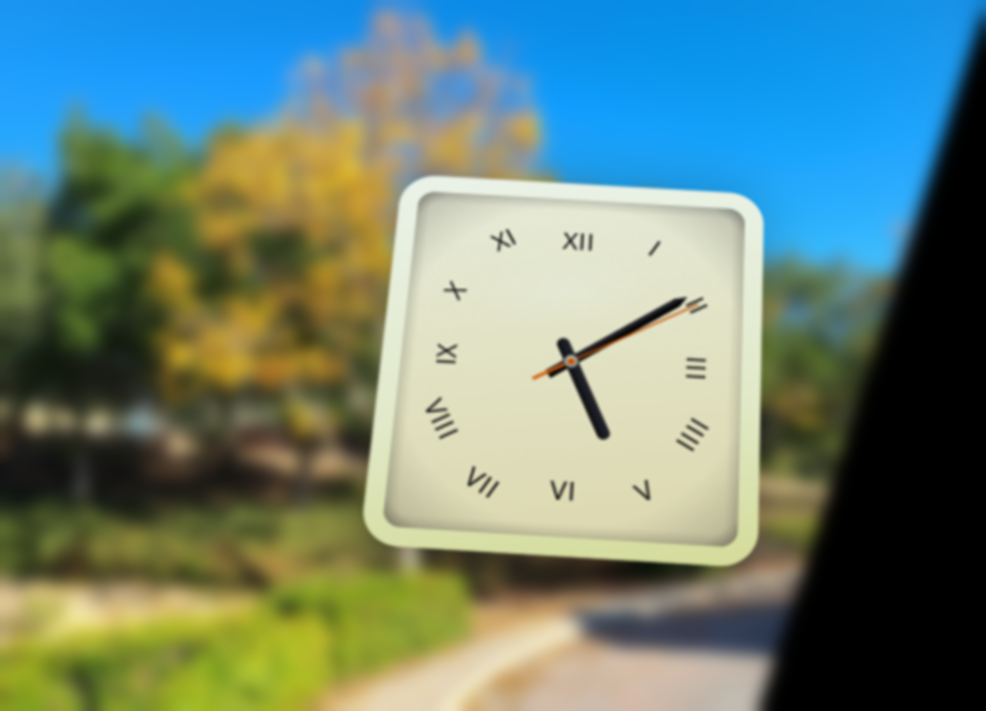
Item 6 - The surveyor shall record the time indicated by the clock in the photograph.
5:09:10
